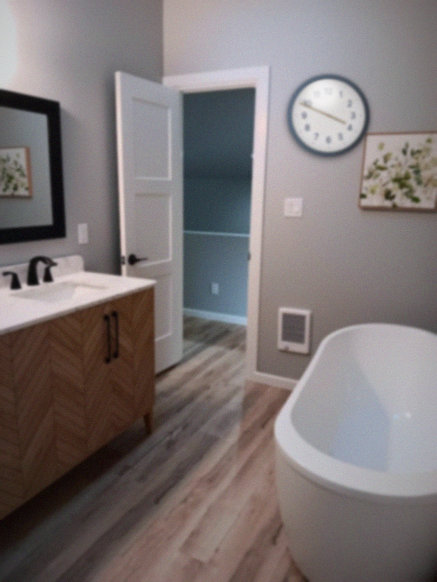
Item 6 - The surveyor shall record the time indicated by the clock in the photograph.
3:49
